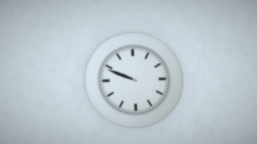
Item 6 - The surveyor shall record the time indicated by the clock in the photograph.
9:49
